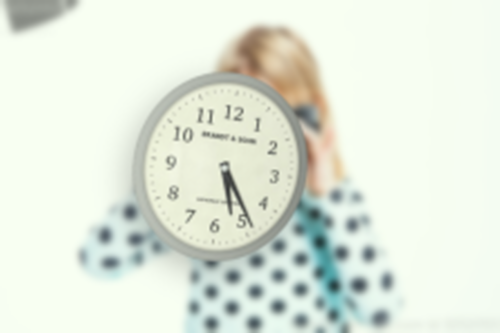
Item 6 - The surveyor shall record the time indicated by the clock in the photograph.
5:24
